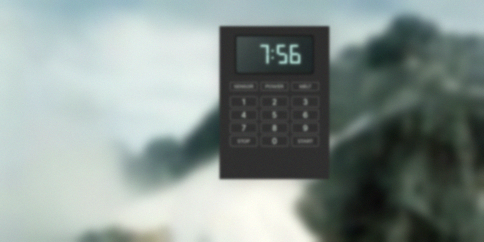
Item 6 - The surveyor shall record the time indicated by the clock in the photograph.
7:56
